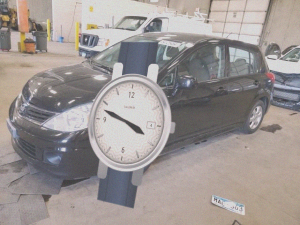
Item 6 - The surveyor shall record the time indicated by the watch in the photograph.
3:48
